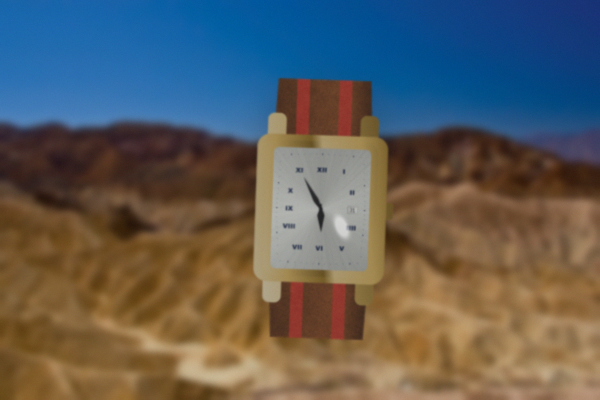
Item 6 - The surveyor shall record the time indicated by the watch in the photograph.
5:55
